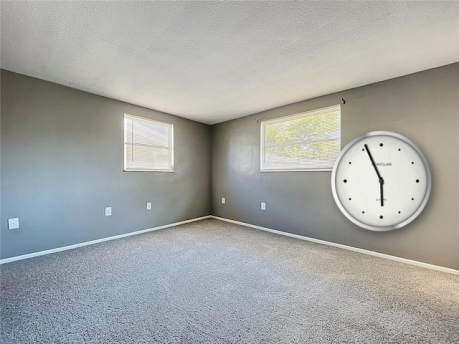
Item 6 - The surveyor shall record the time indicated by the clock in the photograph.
5:56
